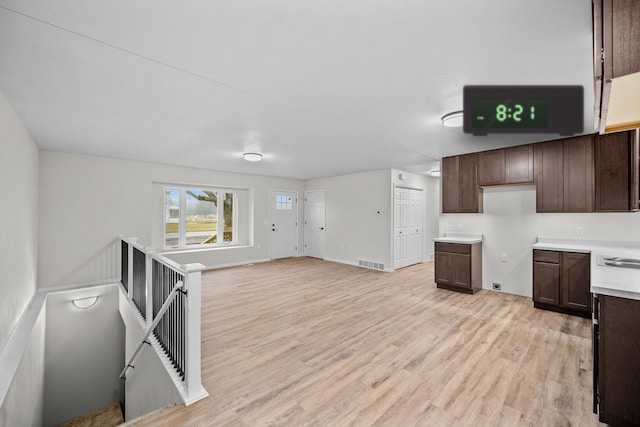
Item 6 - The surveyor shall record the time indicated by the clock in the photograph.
8:21
